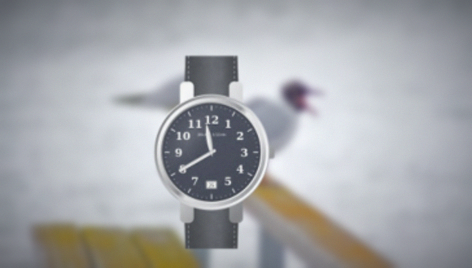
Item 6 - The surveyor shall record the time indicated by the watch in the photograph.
11:40
